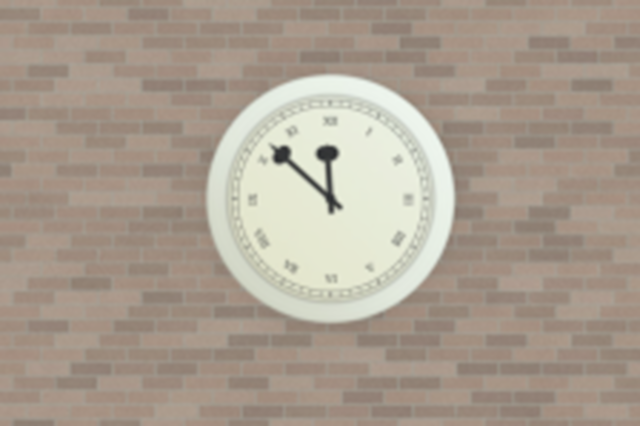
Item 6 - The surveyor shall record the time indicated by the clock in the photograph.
11:52
